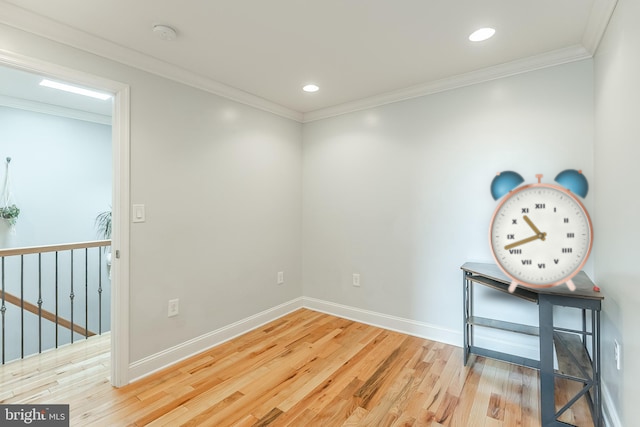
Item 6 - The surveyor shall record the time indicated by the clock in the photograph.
10:42
